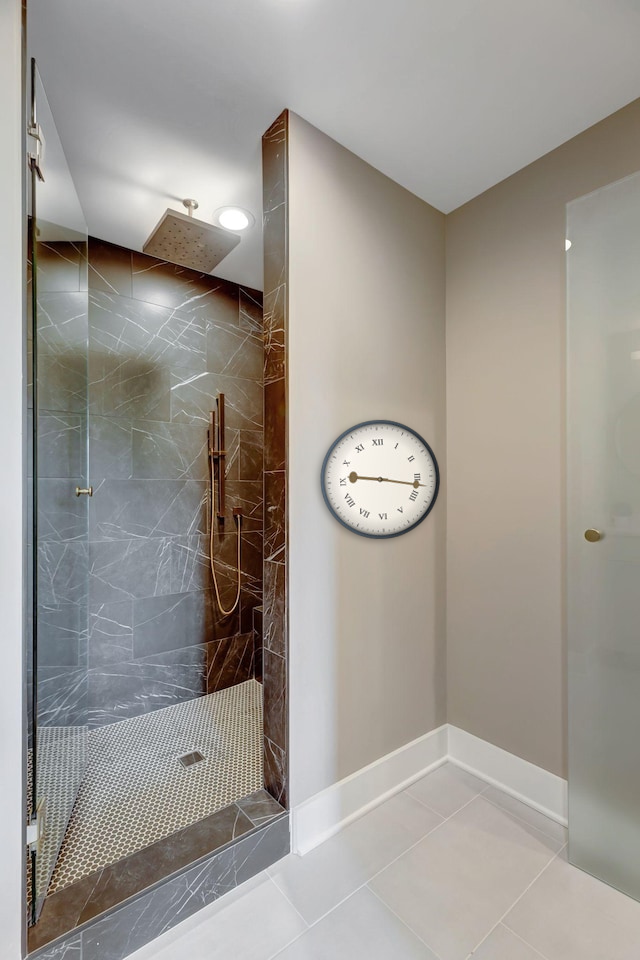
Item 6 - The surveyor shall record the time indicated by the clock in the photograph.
9:17
